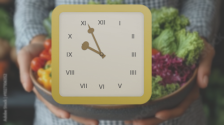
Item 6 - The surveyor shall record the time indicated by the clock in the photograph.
9:56
